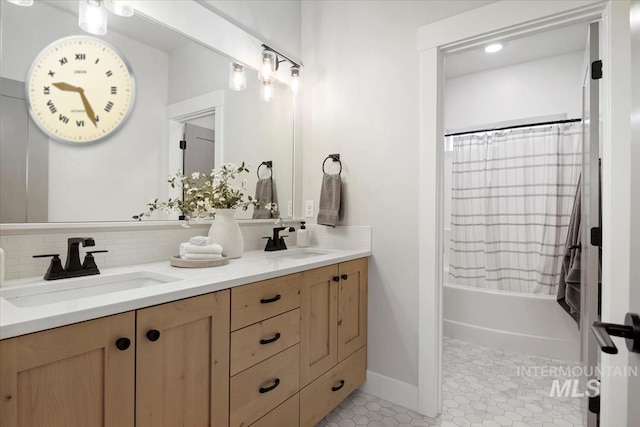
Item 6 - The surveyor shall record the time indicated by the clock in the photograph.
9:26
